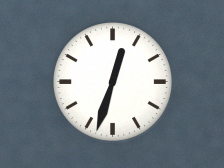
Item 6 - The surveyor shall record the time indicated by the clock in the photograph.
12:33
